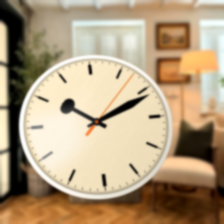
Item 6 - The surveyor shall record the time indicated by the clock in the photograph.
10:11:07
